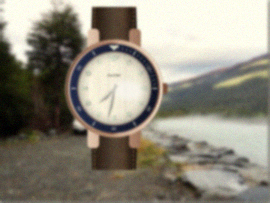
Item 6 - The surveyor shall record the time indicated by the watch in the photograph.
7:32
